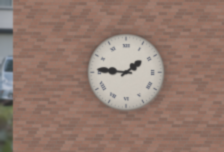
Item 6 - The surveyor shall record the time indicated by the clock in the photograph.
1:46
